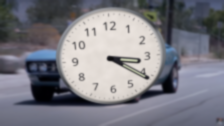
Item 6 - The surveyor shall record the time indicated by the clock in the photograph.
3:21
